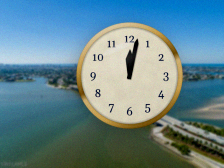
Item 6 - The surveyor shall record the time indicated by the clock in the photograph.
12:02
